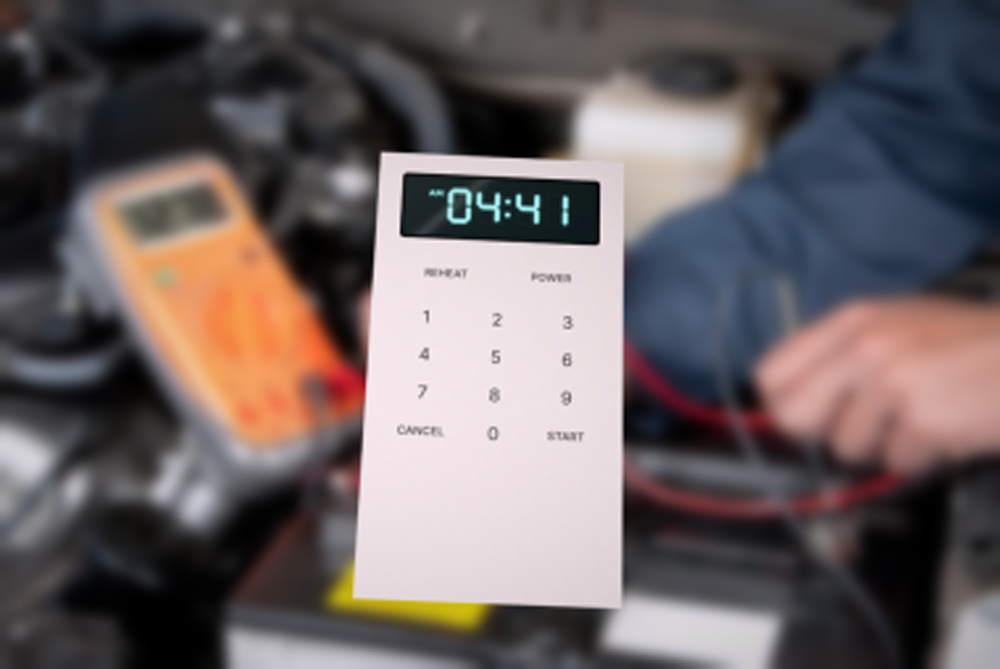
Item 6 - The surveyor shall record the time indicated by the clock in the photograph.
4:41
